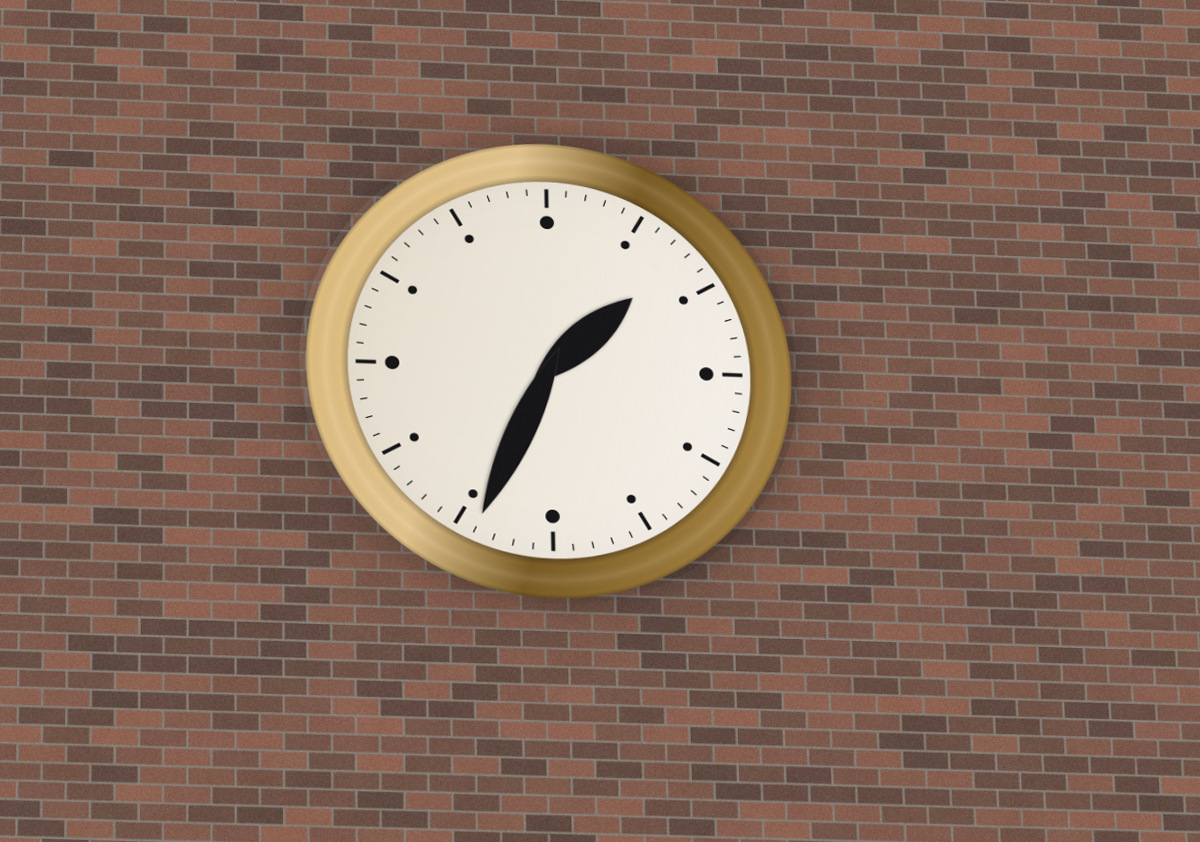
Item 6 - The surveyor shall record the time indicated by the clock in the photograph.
1:34
